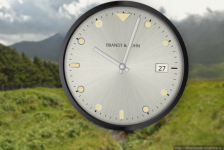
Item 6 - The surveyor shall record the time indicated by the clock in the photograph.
10:03
